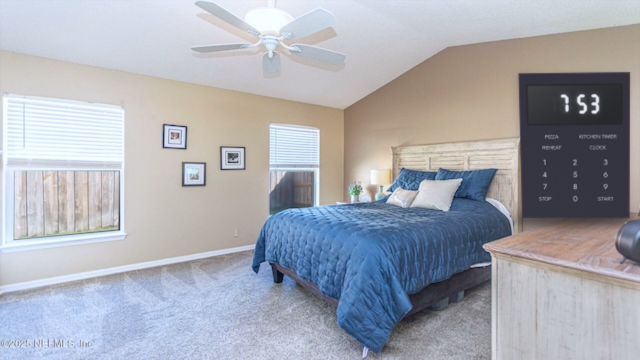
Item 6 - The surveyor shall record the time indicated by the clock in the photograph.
7:53
